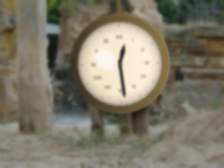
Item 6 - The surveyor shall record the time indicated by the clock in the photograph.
12:29
